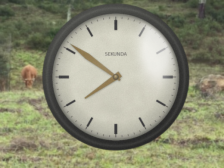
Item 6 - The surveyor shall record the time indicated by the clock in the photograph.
7:51
